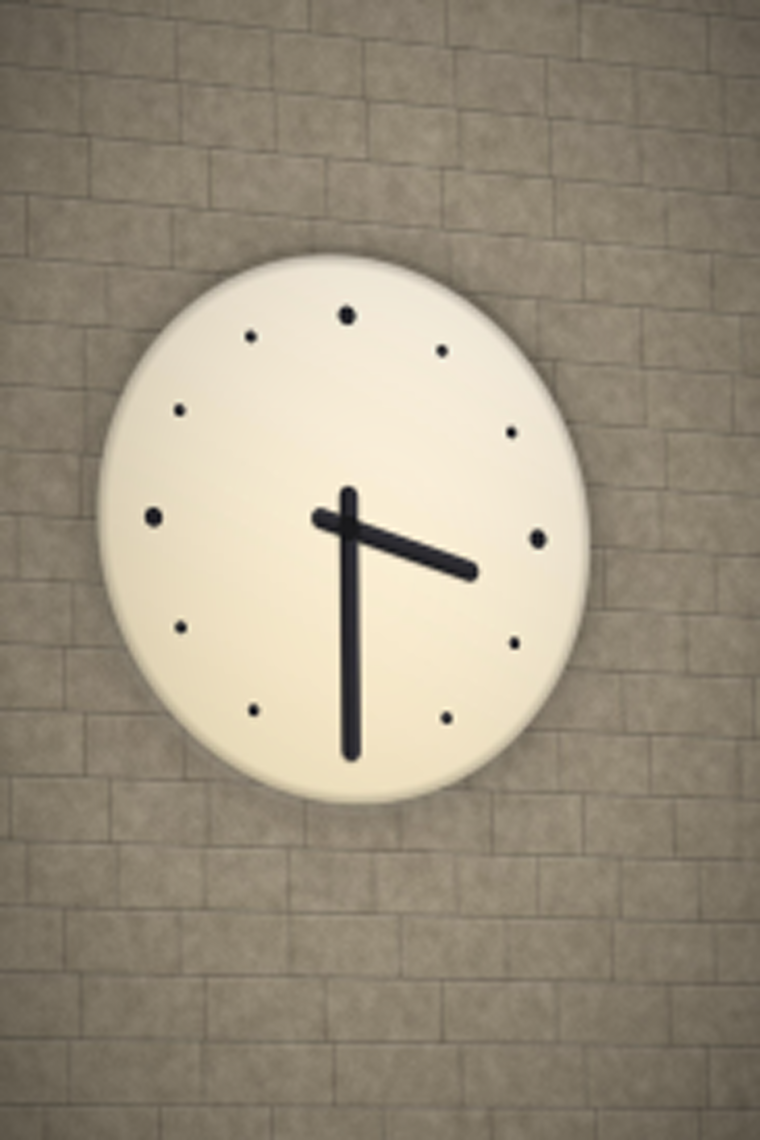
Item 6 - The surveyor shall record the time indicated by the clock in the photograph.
3:30
